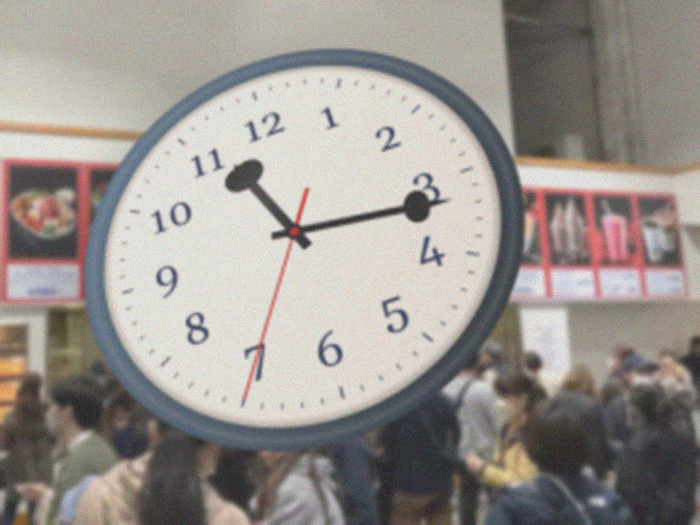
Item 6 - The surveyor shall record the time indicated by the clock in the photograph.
11:16:35
